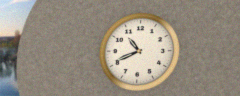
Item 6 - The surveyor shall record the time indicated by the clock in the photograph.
10:41
